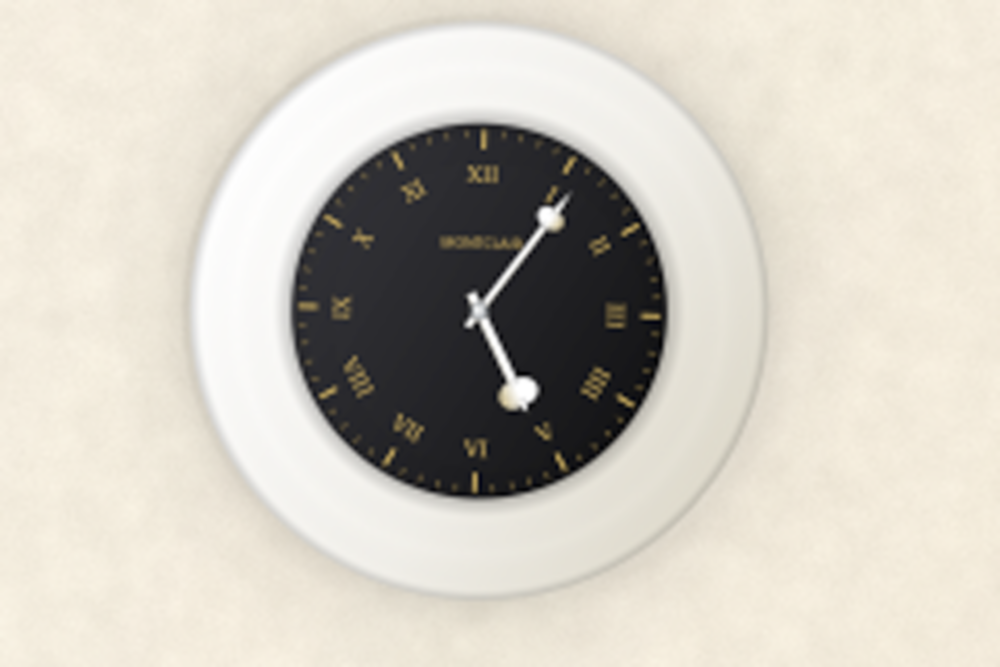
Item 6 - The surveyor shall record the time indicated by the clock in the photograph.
5:06
